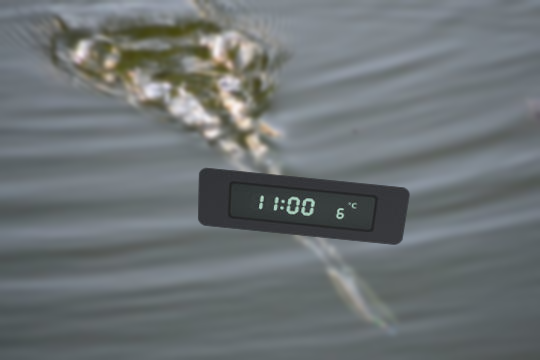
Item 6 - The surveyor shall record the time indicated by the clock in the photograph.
11:00
